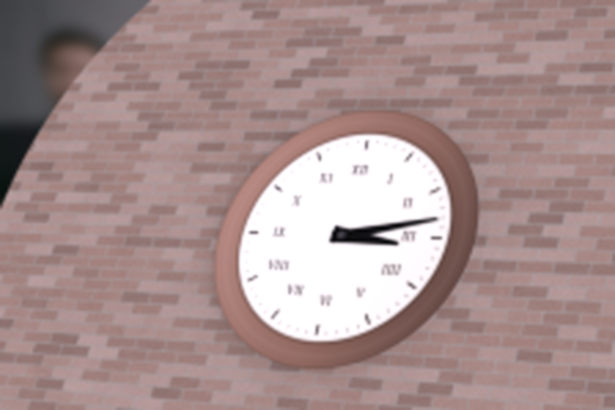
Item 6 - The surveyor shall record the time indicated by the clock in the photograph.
3:13
